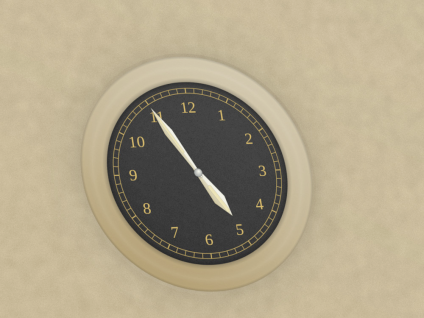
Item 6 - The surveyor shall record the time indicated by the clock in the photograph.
4:55
